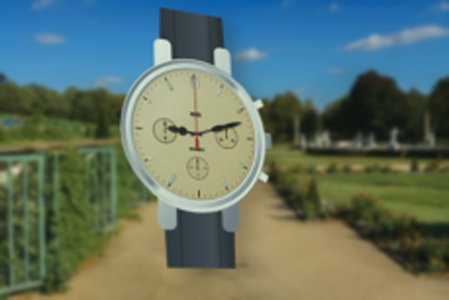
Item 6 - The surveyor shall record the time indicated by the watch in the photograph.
9:12
